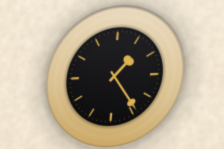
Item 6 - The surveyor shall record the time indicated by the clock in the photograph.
1:24
